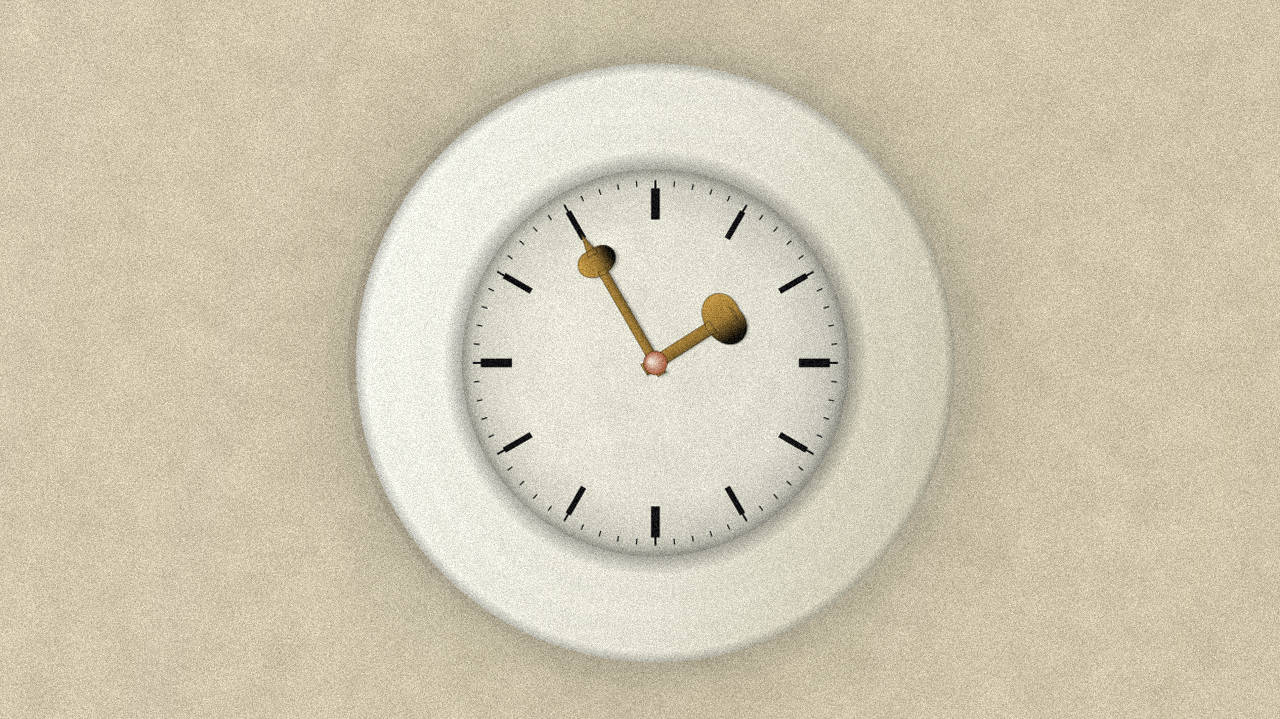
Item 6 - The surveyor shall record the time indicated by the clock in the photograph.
1:55
